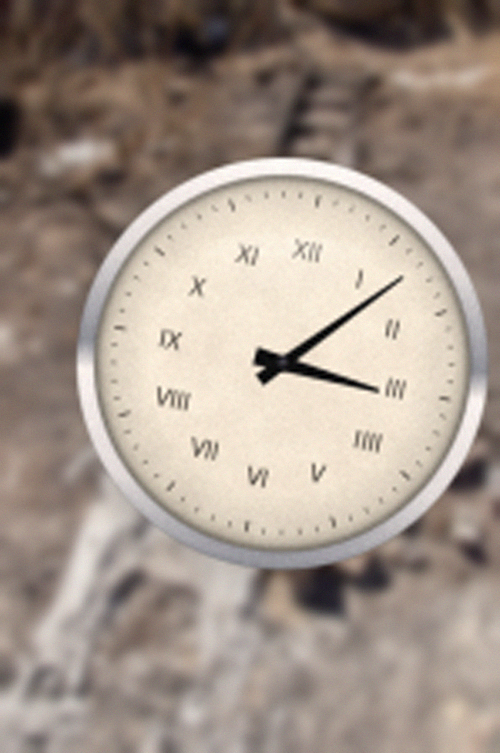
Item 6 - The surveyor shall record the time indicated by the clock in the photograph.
3:07
